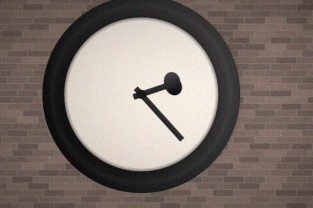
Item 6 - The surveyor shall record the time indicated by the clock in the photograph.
2:23
